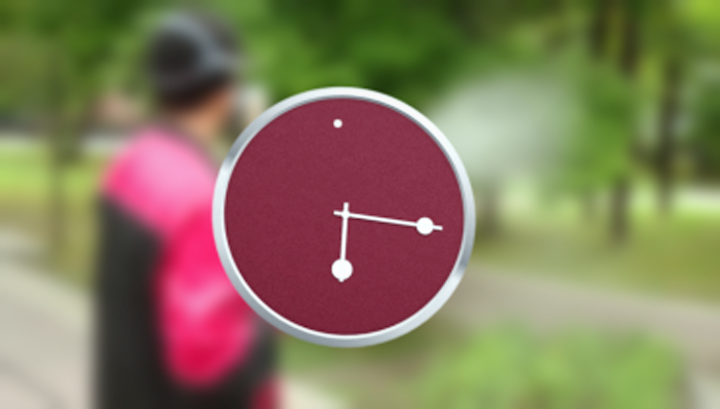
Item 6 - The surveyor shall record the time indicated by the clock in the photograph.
6:17
